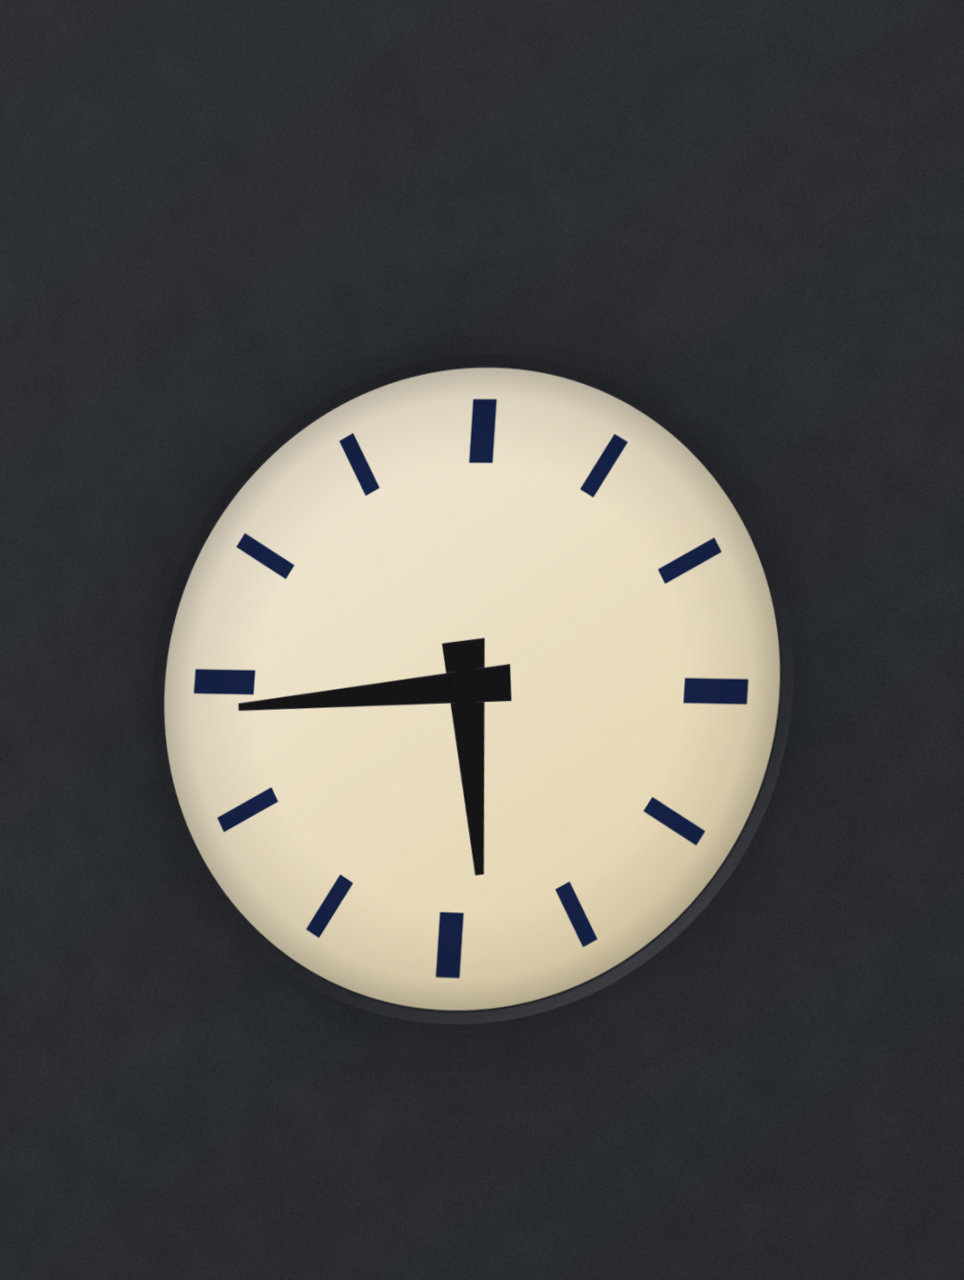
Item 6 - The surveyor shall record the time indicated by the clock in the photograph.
5:44
